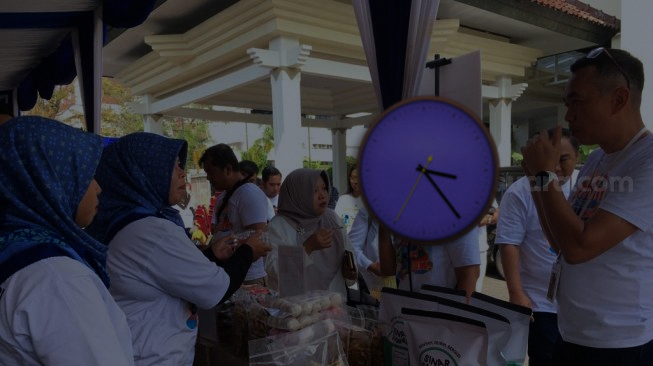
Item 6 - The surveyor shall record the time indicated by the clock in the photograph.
3:23:35
